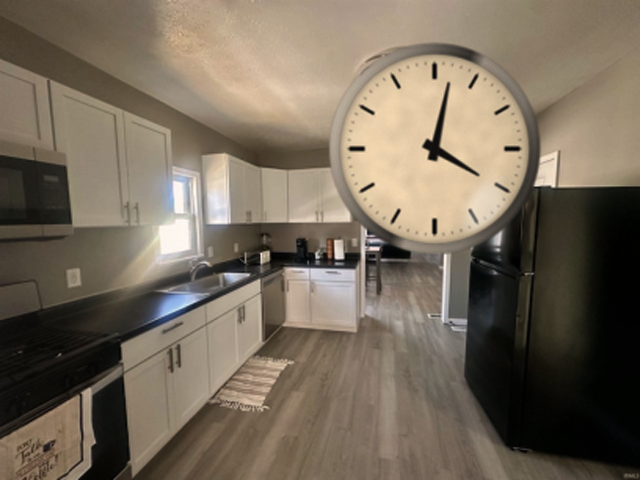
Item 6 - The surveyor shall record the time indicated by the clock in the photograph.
4:02
